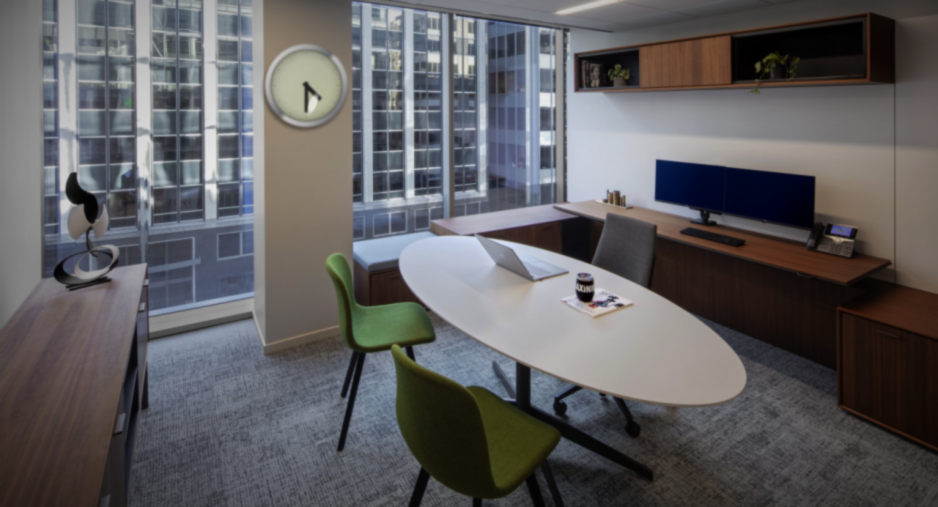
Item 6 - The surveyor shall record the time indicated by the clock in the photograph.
4:30
